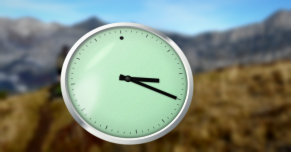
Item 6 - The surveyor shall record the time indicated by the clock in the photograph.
3:20
